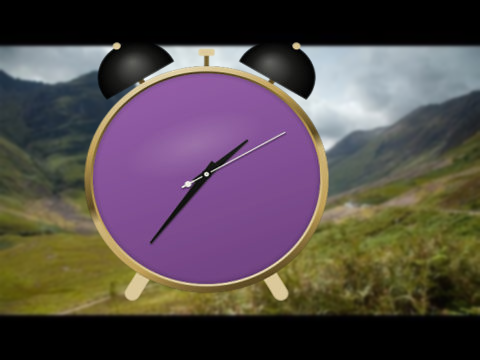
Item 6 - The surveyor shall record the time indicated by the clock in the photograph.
1:36:10
